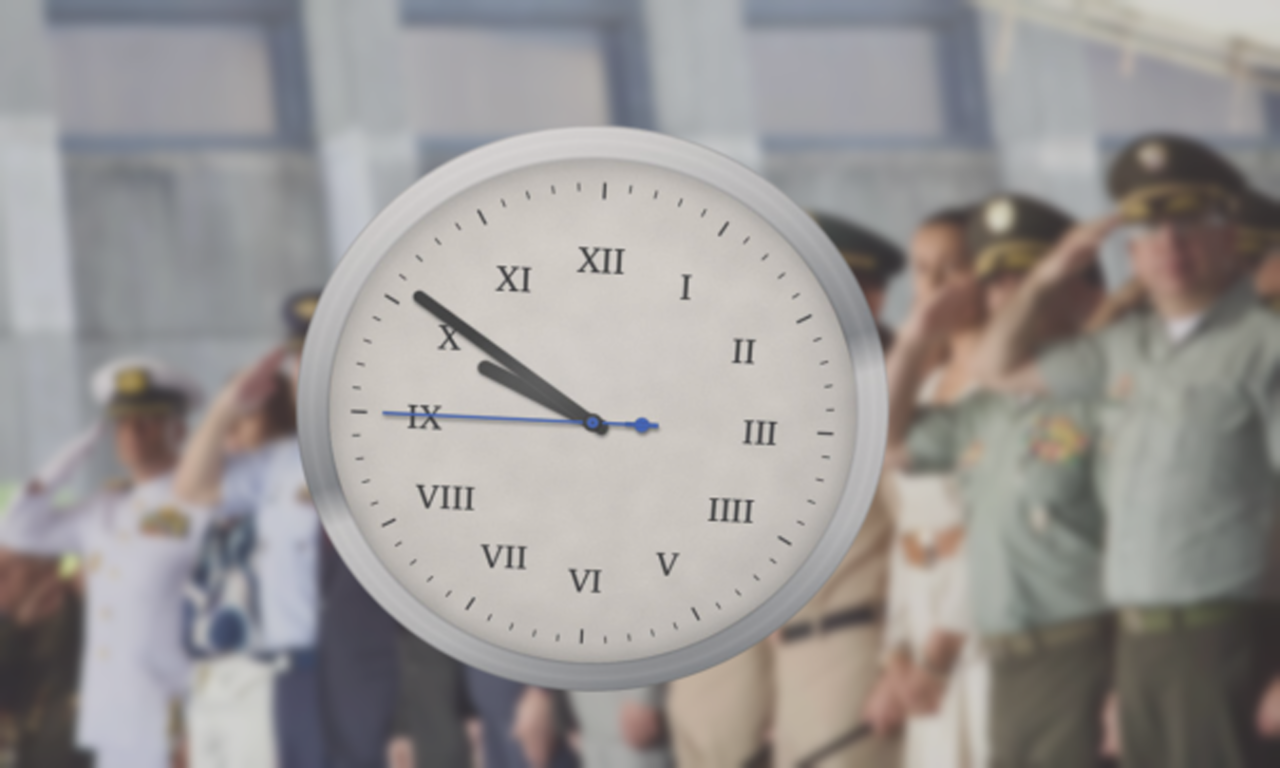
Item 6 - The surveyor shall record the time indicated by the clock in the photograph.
9:50:45
